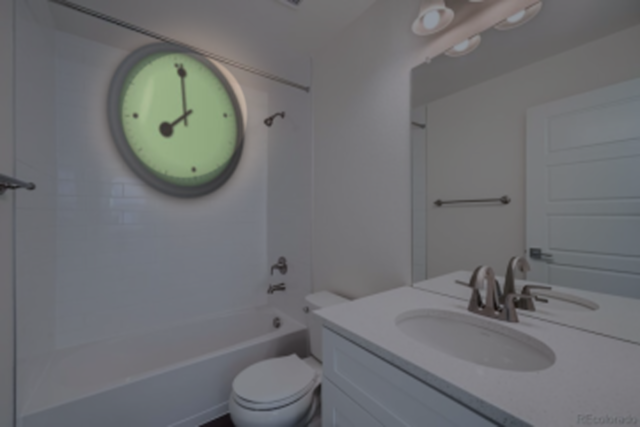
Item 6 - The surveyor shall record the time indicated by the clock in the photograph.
8:01
